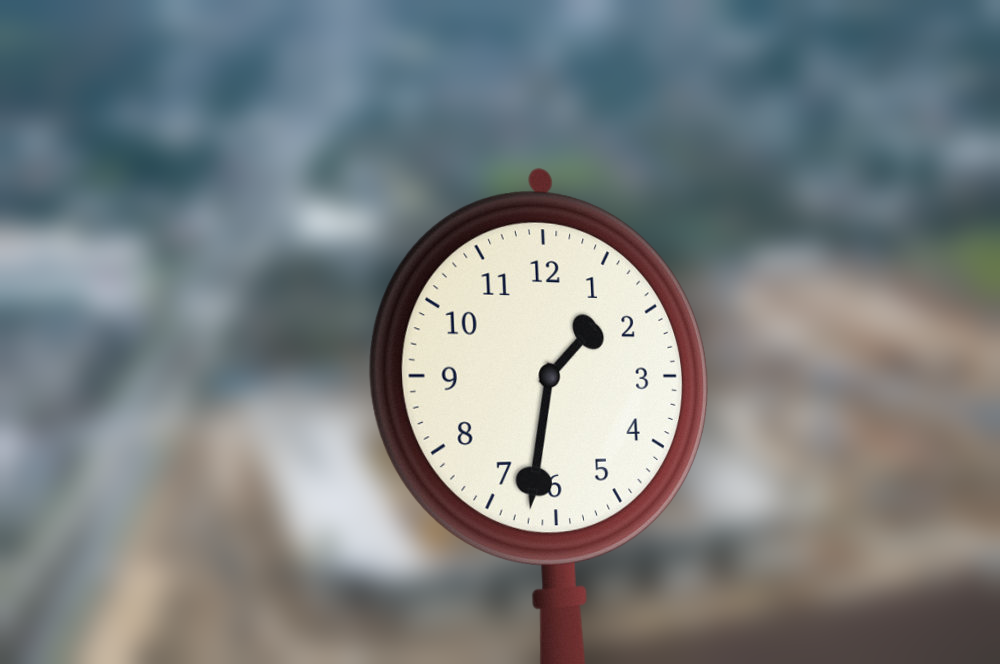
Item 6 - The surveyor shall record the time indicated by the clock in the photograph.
1:32
